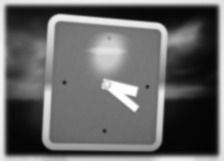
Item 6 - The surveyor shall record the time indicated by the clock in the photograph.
3:21
